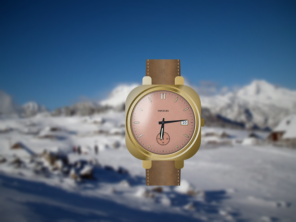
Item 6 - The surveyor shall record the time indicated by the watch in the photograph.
6:14
